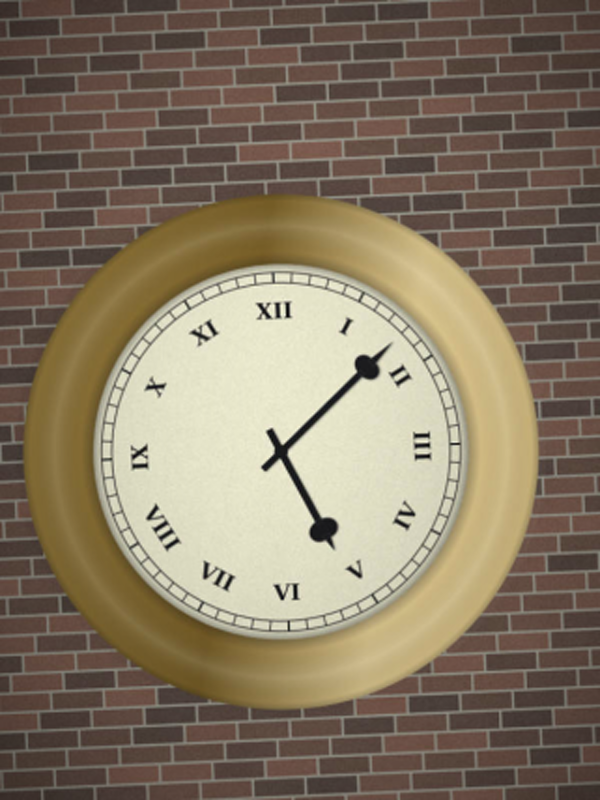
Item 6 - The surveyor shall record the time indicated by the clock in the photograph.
5:08
